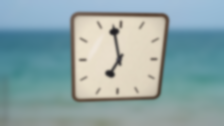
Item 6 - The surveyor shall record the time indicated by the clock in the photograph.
6:58
